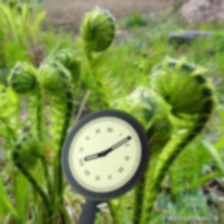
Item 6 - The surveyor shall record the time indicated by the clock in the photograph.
8:08
